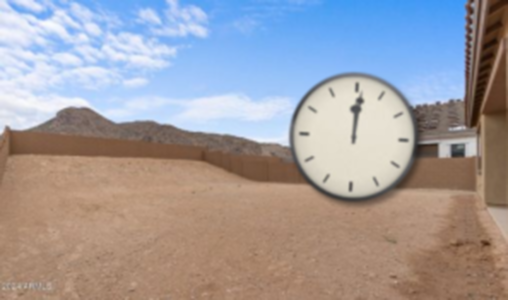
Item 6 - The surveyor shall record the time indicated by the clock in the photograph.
12:01
